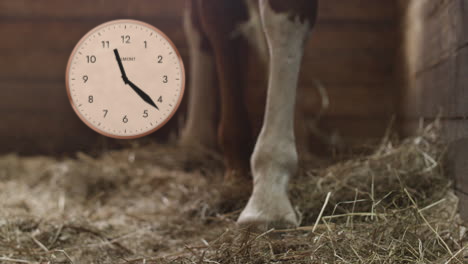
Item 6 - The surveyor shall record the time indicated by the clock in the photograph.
11:22
